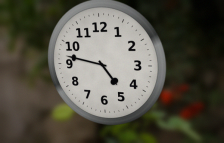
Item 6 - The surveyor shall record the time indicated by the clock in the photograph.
4:47
